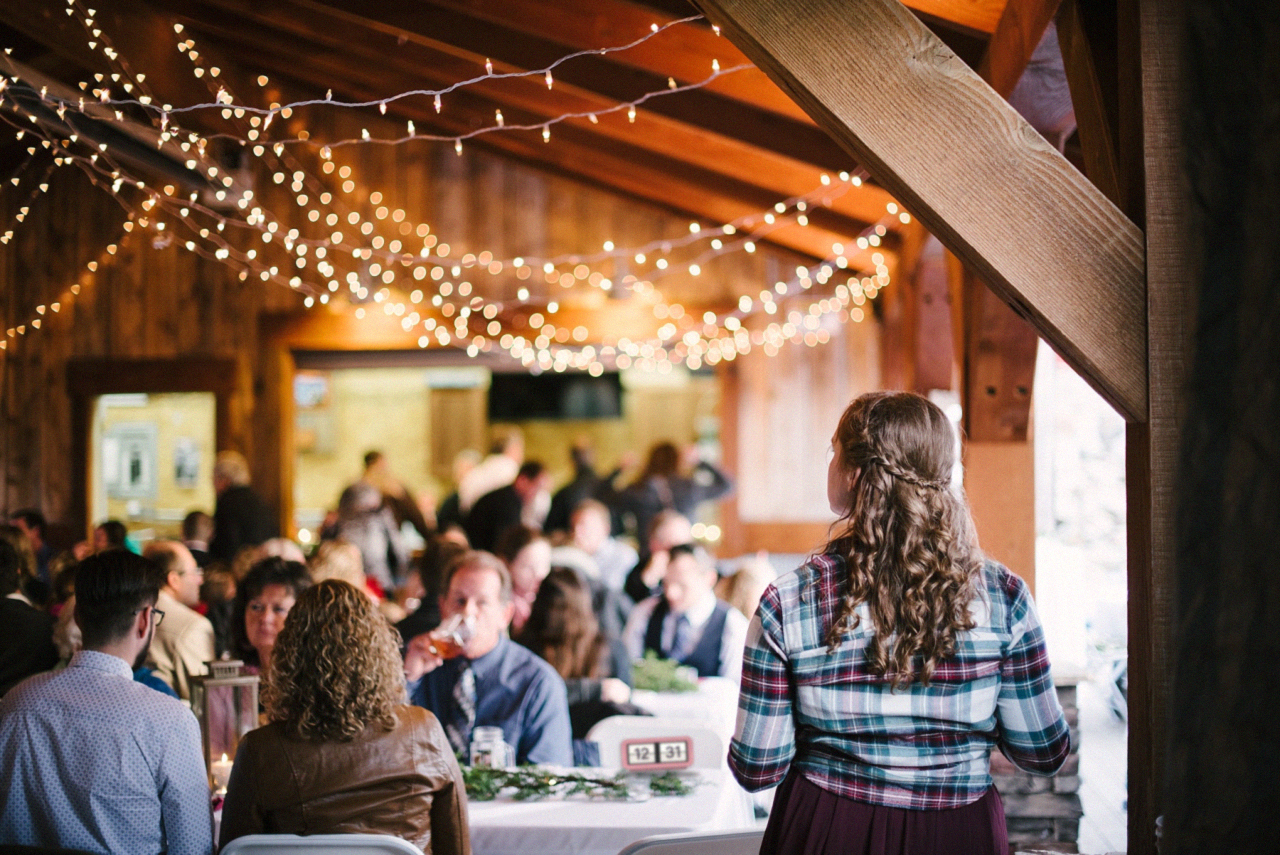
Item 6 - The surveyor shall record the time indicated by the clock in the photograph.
12:31
